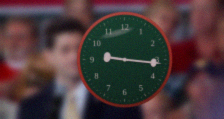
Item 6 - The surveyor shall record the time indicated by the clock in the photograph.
9:16
